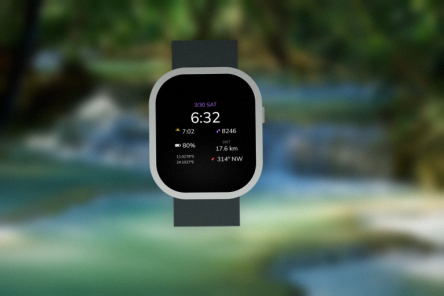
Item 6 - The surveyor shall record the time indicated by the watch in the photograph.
6:32
